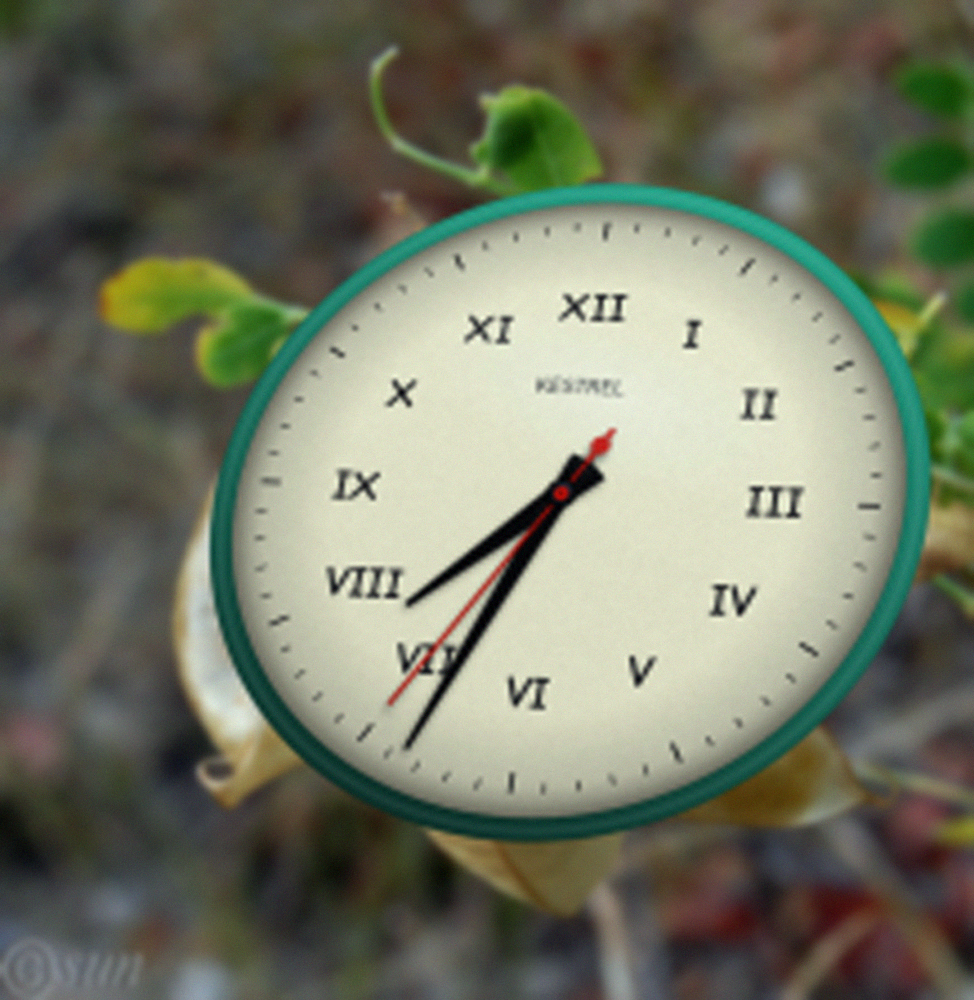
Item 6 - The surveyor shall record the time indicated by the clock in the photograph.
7:33:35
